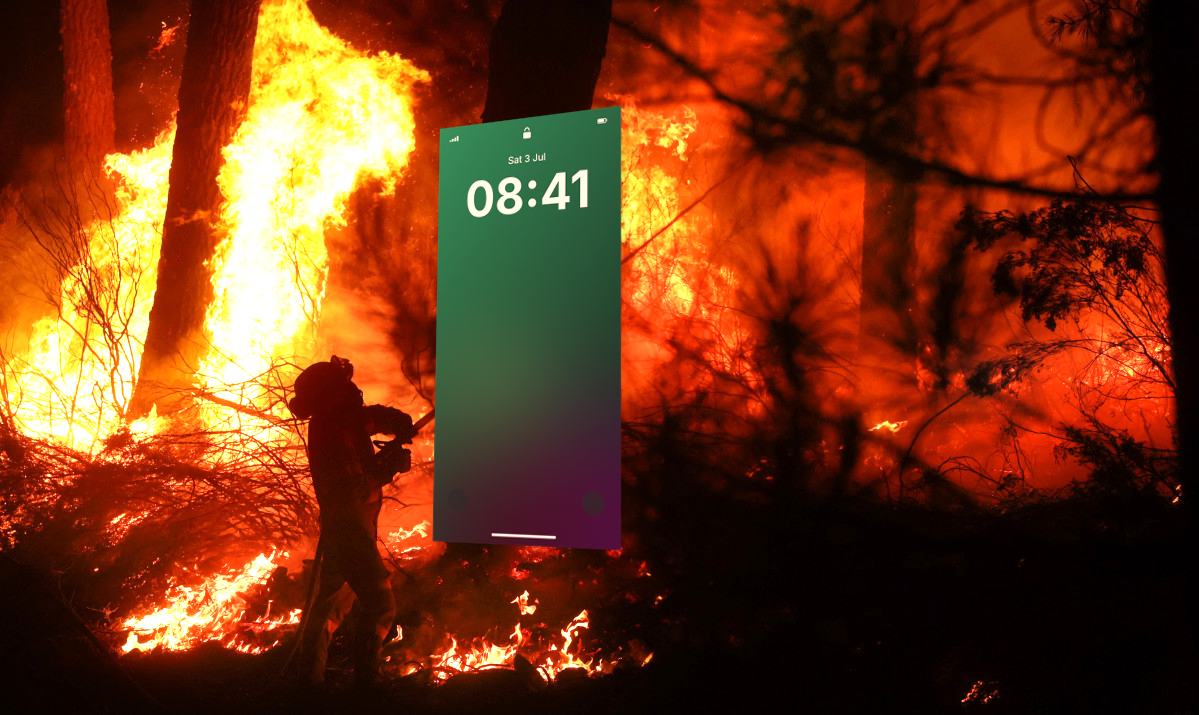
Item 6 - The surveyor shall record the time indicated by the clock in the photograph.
8:41
